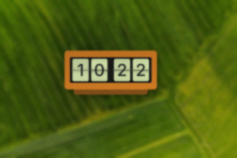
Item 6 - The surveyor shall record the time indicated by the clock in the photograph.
10:22
